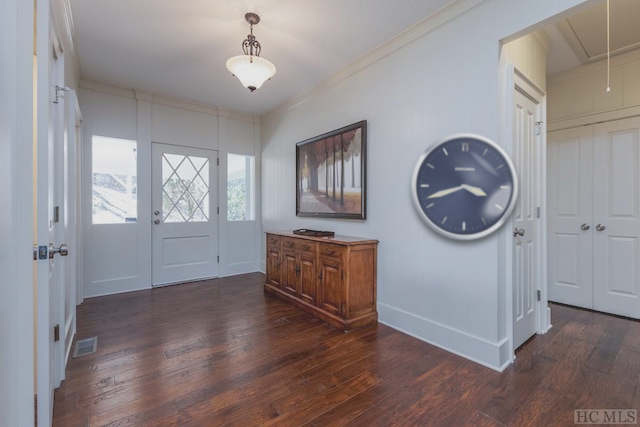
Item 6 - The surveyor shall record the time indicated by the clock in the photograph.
3:42
